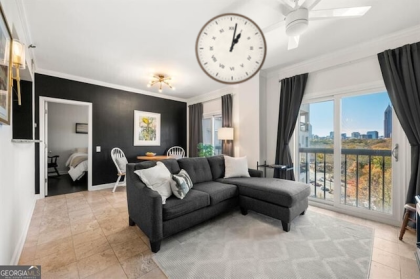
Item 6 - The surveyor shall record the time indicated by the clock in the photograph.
1:02
